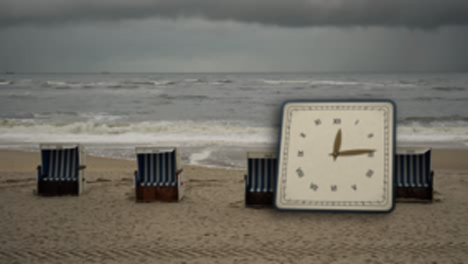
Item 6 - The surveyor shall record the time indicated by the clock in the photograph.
12:14
